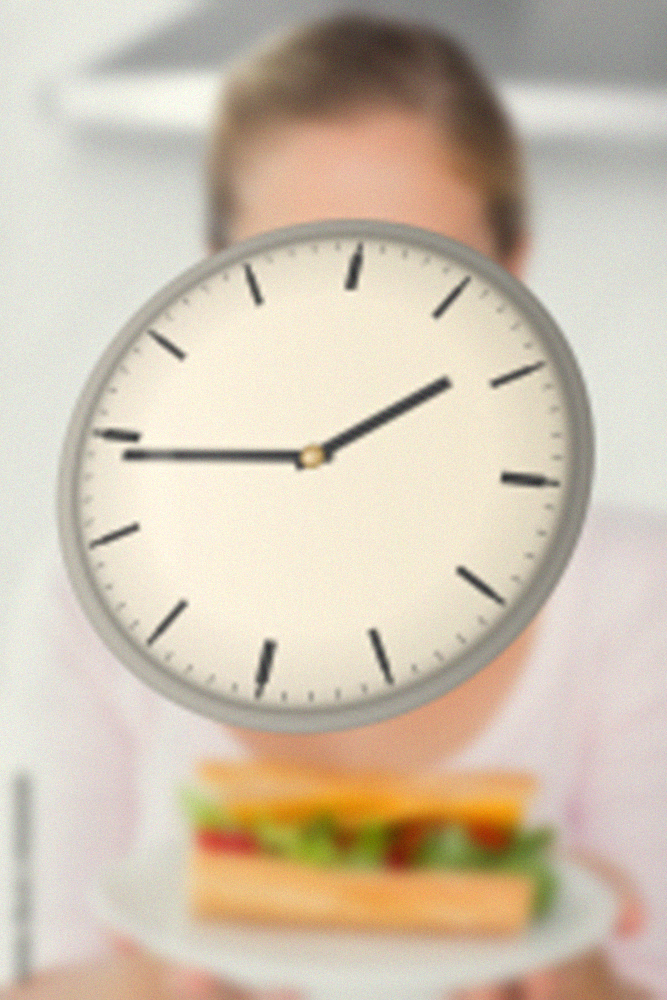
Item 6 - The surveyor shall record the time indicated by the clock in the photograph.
1:44
